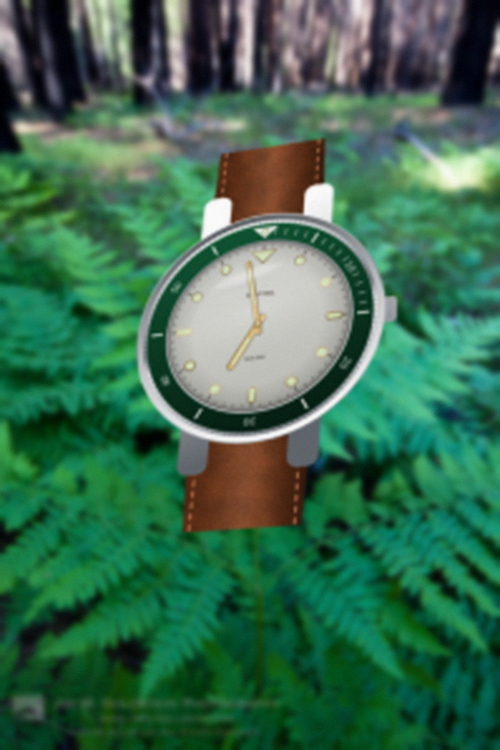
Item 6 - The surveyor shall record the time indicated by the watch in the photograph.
6:58
